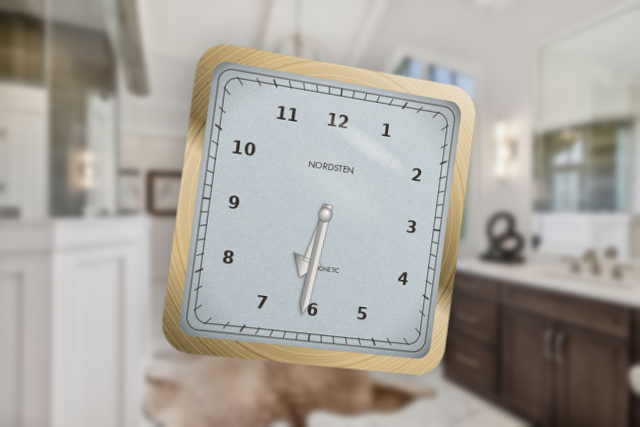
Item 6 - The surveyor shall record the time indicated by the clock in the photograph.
6:31
